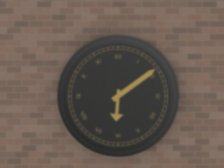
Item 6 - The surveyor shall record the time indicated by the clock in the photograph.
6:09
